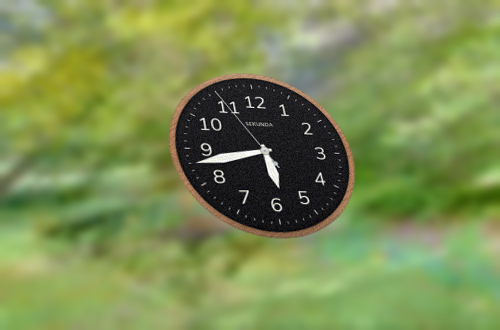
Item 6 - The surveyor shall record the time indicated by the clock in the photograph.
5:42:55
